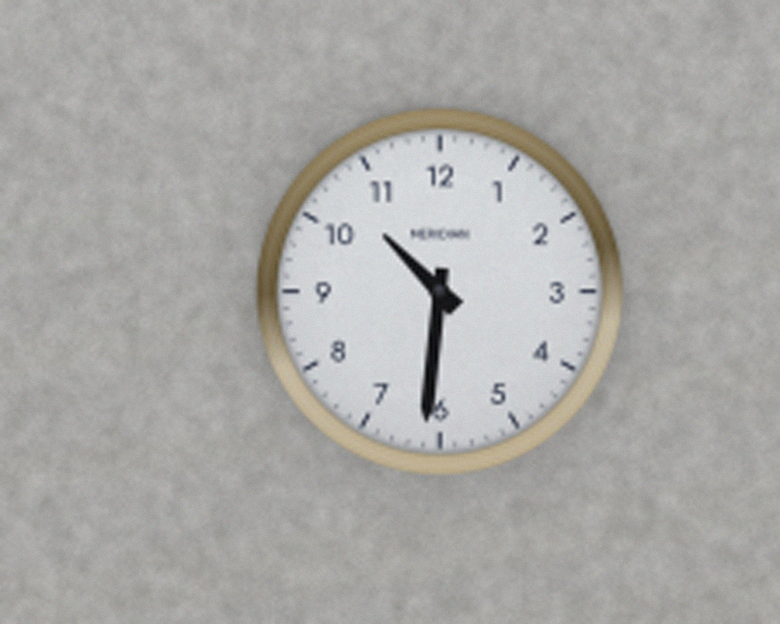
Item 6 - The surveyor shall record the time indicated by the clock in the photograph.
10:31
